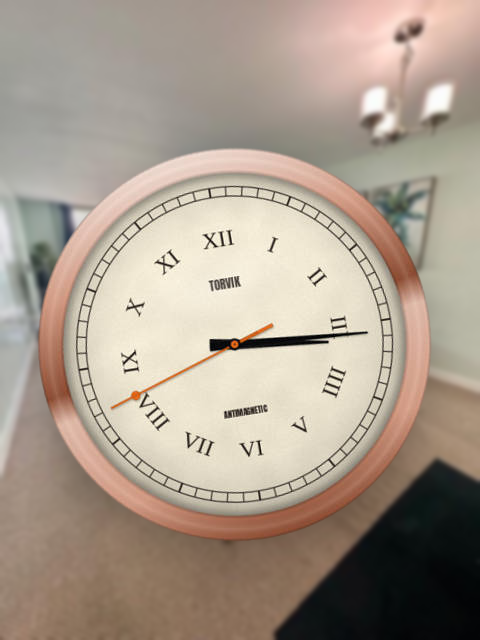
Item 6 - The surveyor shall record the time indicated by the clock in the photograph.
3:15:42
